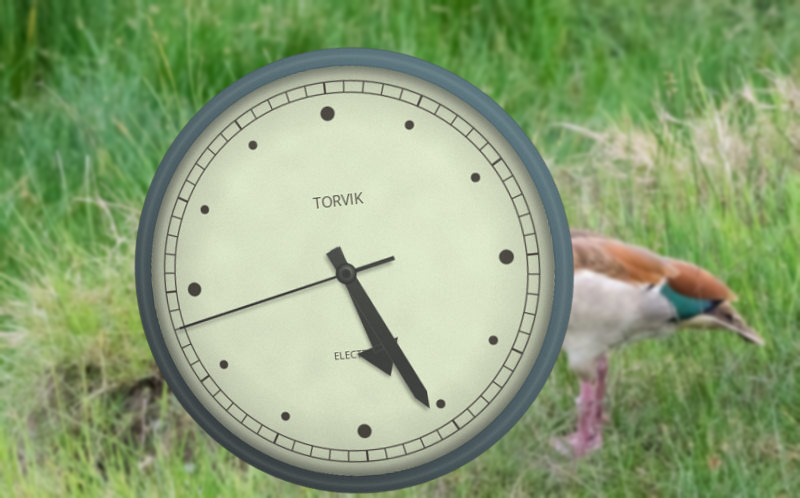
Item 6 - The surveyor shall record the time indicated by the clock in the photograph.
5:25:43
